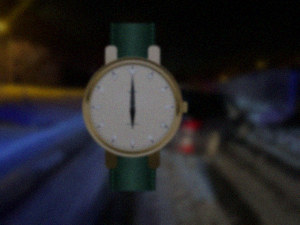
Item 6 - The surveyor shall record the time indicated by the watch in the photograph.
6:00
